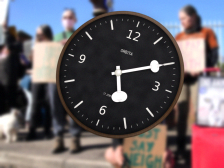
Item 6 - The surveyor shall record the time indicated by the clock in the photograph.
5:10
